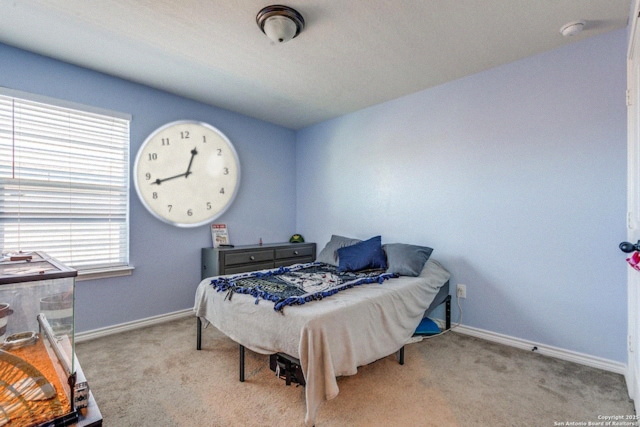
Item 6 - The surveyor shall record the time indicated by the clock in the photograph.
12:43
